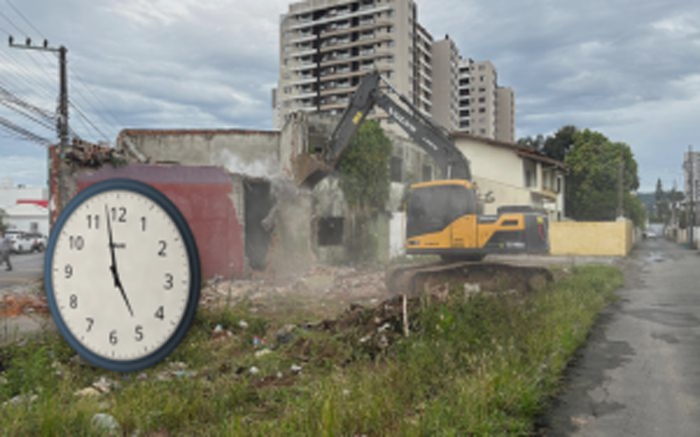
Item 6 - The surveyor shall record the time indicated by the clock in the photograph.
4:58
